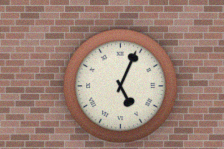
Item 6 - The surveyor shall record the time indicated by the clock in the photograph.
5:04
